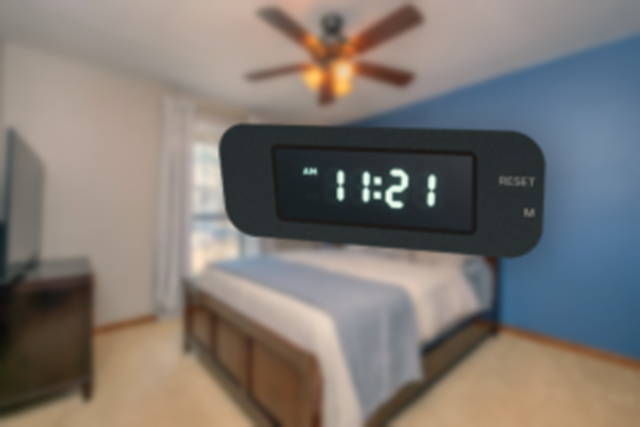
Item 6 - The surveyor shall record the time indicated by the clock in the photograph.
11:21
